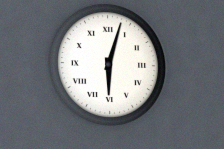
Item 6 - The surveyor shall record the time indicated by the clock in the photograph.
6:03
